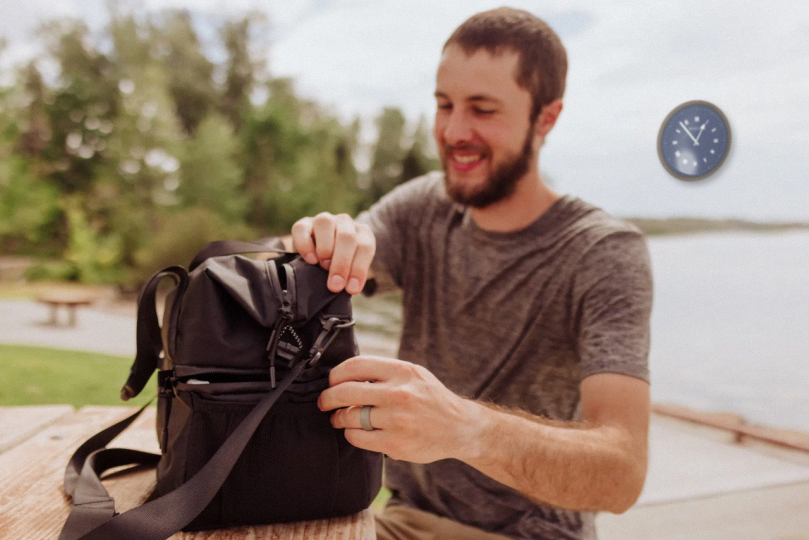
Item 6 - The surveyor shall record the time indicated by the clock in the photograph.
12:53
